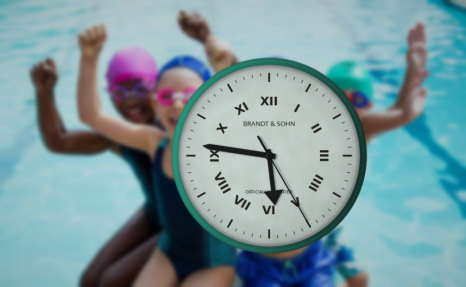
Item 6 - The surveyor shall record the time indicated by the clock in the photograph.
5:46:25
